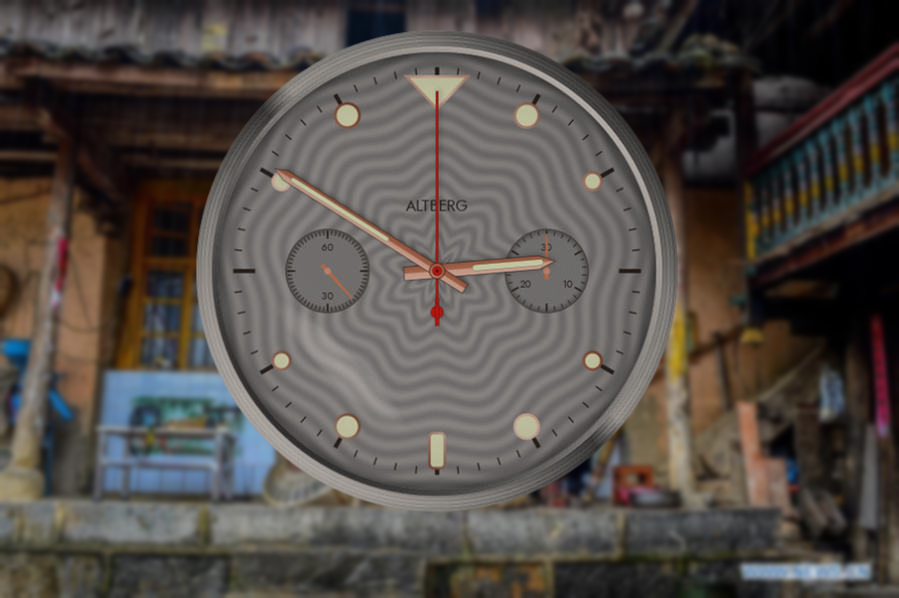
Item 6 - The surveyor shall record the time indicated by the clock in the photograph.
2:50:23
